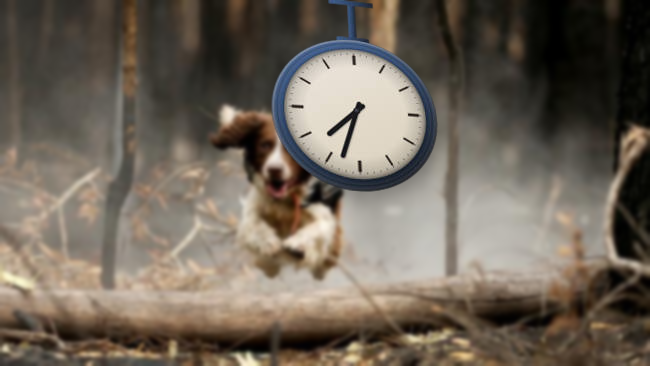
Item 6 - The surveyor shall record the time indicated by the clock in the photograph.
7:33
